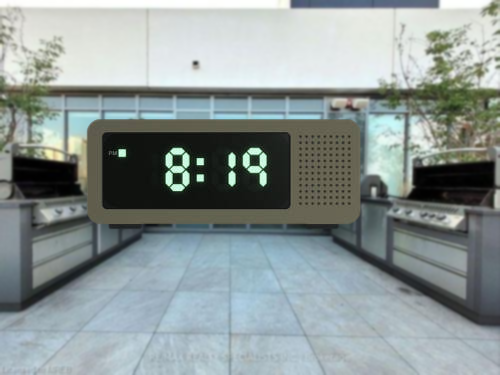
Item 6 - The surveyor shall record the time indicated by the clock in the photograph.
8:19
